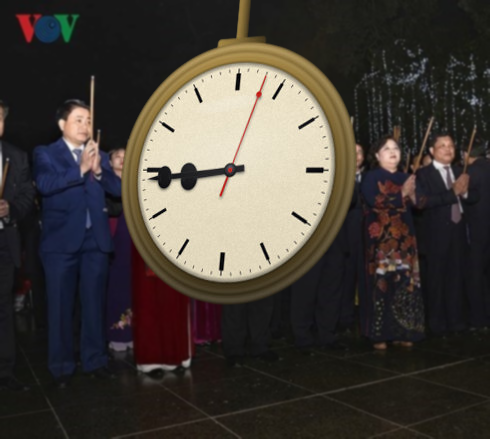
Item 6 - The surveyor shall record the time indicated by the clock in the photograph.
8:44:03
